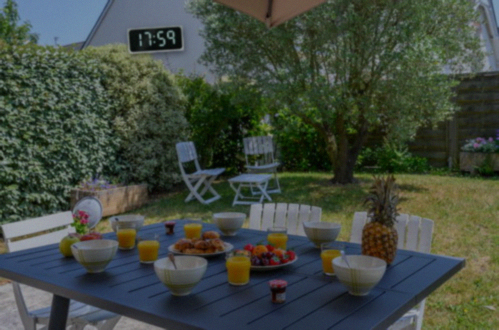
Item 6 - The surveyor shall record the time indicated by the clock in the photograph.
17:59
